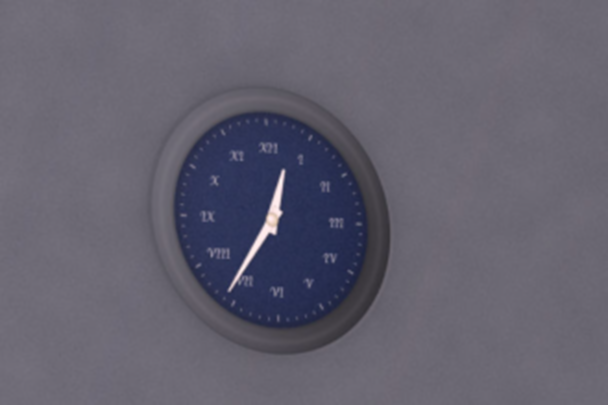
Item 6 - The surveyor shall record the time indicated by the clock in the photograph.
12:36
